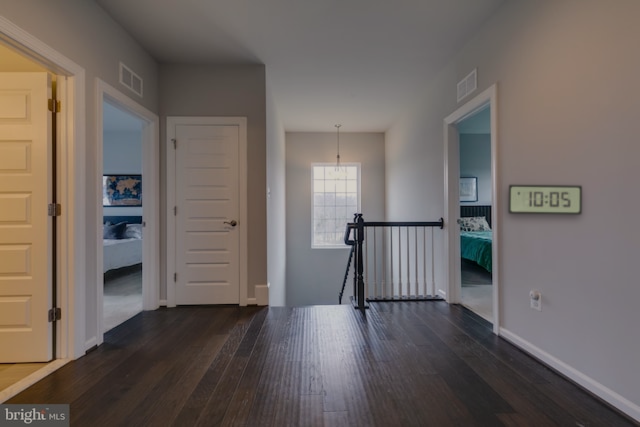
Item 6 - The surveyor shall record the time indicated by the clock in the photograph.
10:05
